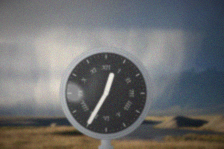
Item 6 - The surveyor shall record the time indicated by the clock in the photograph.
12:35
